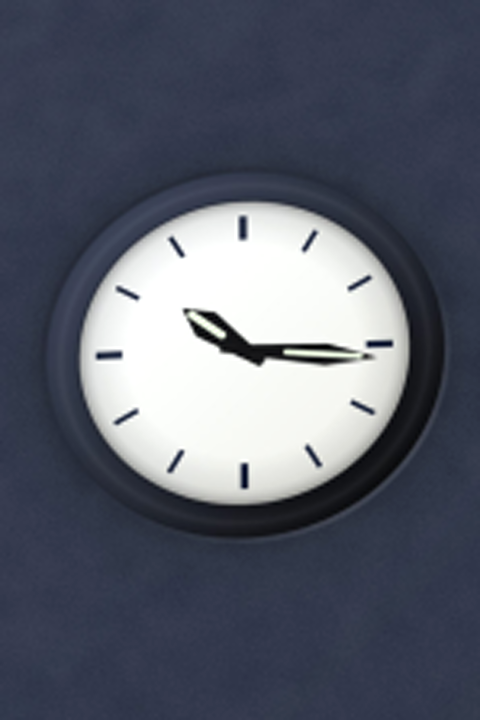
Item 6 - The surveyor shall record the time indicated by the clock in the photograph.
10:16
